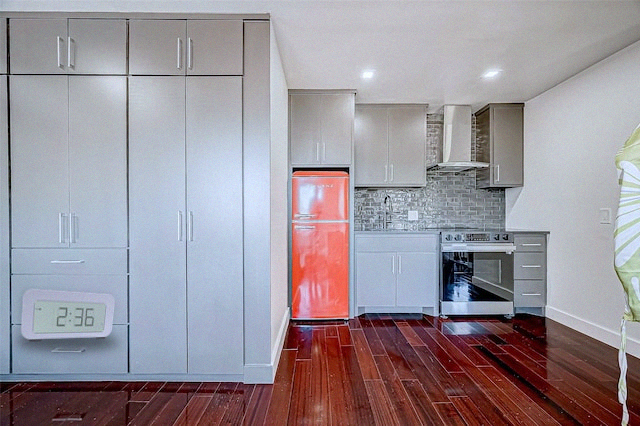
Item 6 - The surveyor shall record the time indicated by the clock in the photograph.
2:36
